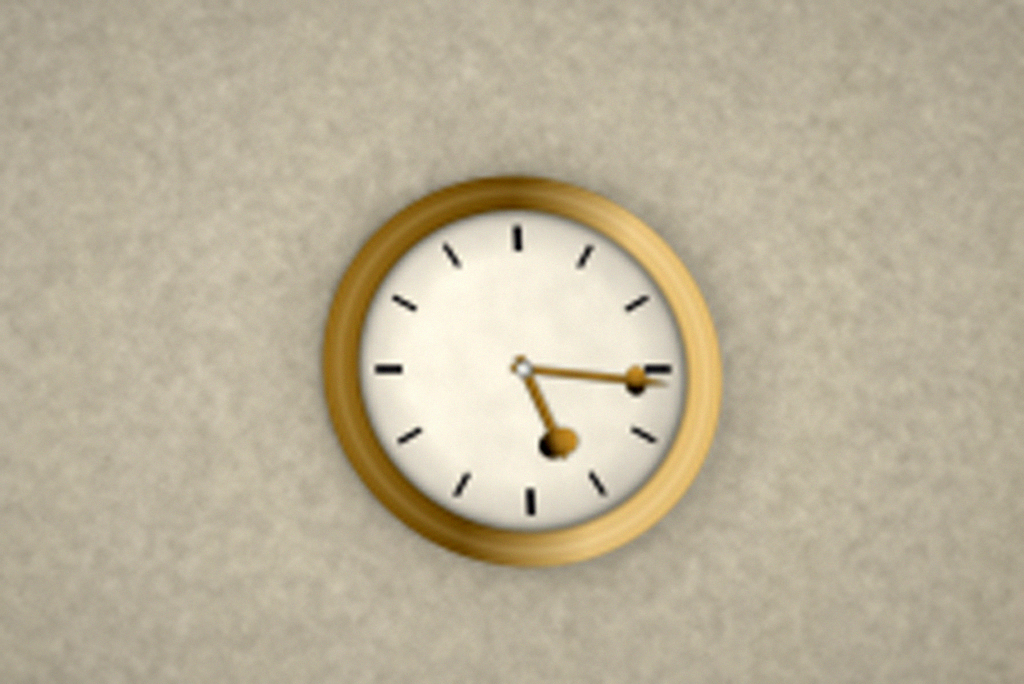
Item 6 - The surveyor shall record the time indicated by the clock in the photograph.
5:16
